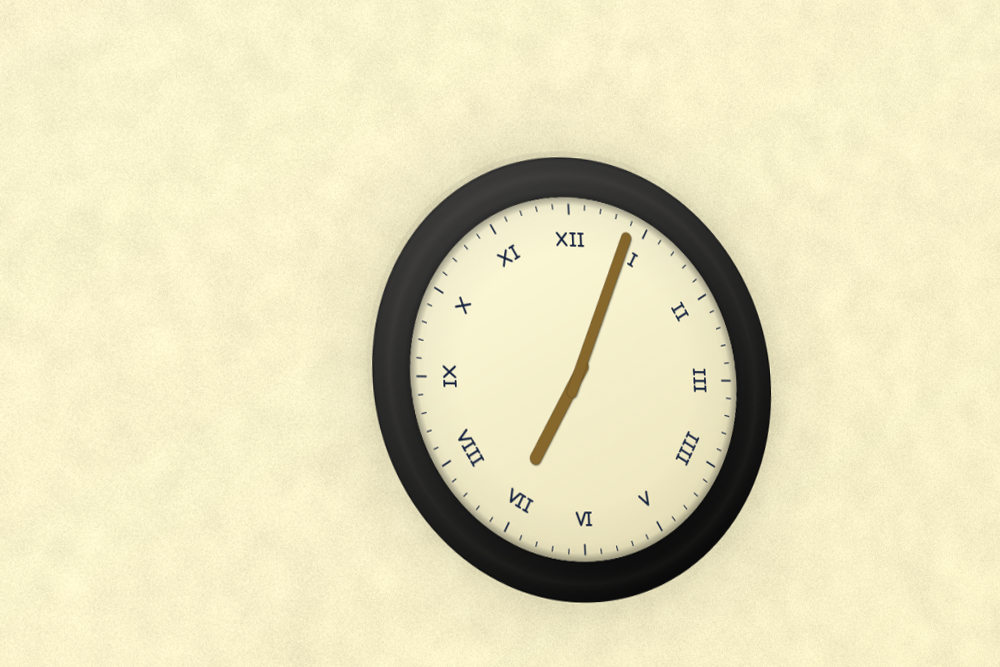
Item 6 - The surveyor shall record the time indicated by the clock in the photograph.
7:04
